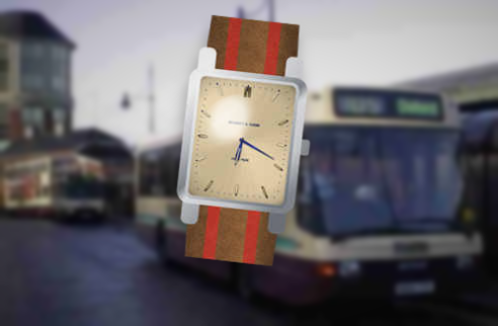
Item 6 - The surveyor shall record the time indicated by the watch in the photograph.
6:19
